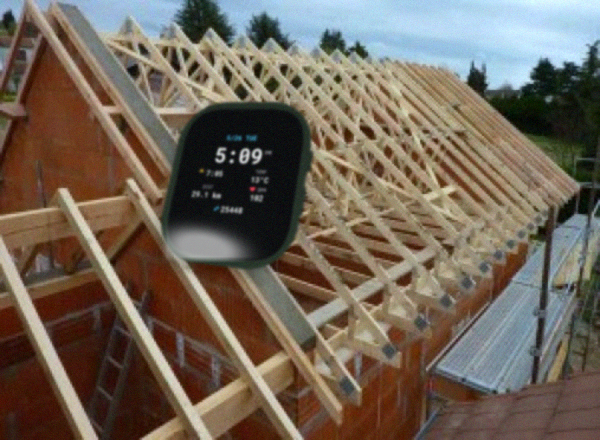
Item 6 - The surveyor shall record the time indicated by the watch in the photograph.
5:09
